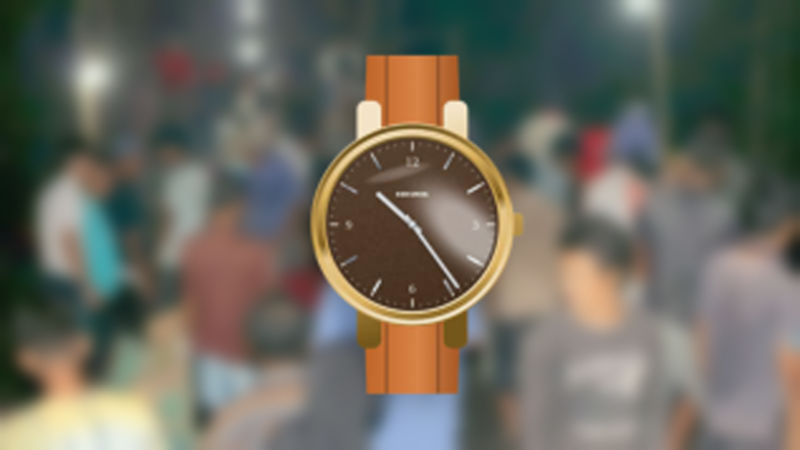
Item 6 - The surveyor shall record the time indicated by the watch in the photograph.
10:24
